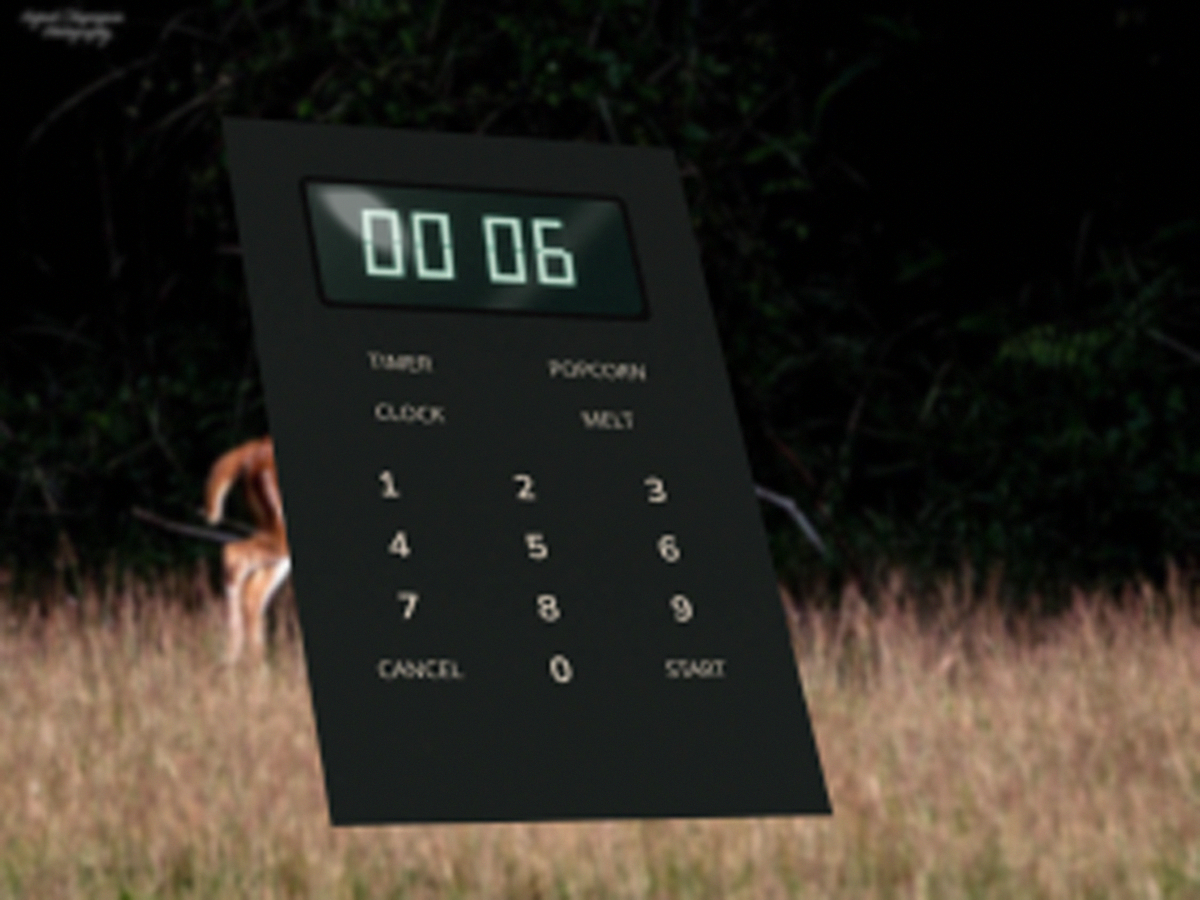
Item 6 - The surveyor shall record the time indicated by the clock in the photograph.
0:06
